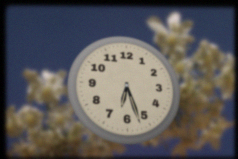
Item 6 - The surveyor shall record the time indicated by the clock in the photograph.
6:27
